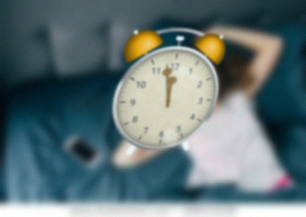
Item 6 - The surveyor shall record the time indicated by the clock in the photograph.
11:58
